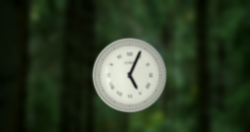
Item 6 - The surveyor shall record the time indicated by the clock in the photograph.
5:04
